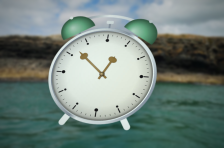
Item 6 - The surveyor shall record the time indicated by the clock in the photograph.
12:52
